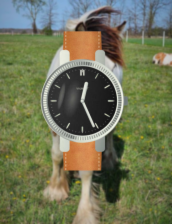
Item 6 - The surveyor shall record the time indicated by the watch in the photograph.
12:26
